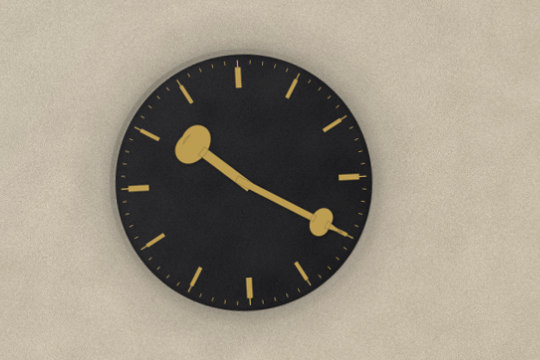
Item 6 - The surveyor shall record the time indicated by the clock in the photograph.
10:20
